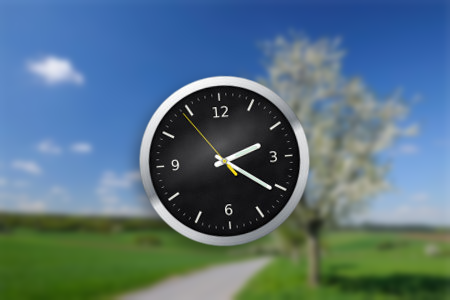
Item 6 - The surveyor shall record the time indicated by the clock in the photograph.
2:20:54
